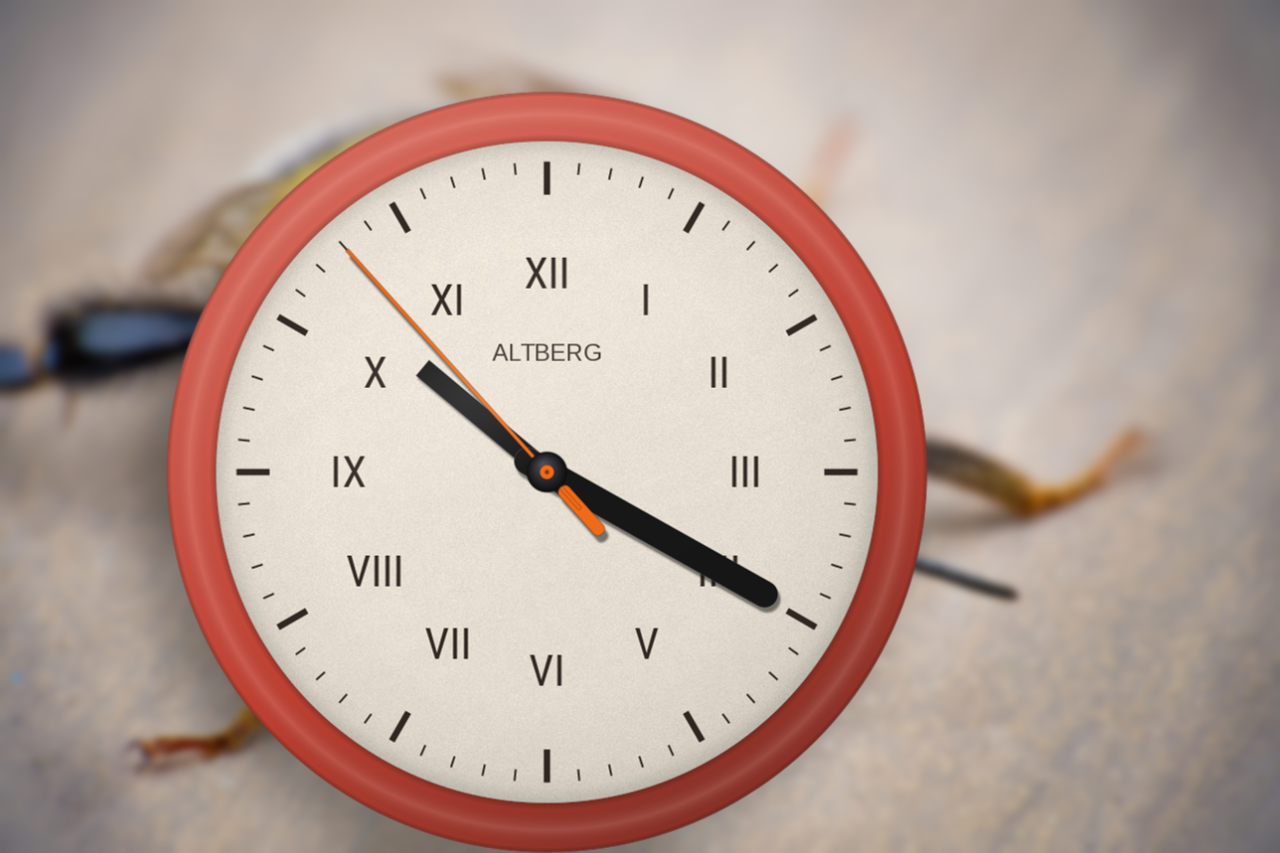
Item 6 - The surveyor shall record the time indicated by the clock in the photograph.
10:19:53
